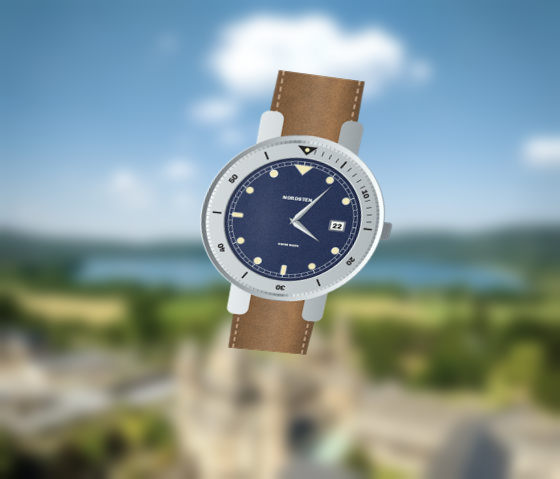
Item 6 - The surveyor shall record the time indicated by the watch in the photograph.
4:06
